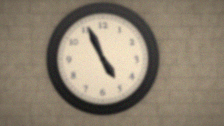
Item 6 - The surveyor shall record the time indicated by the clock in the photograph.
4:56
